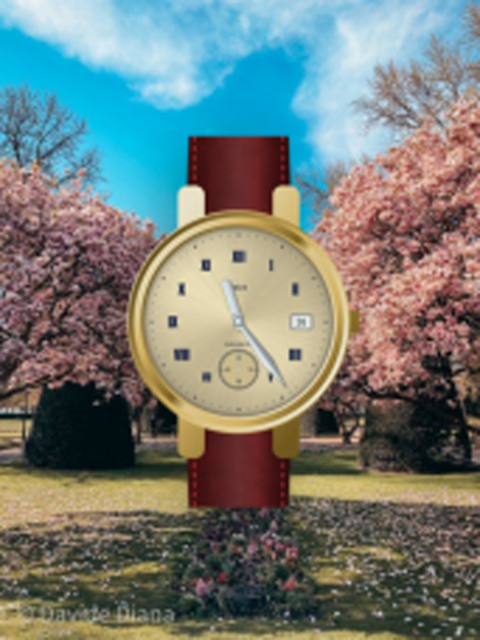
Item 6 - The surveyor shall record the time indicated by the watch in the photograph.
11:24
